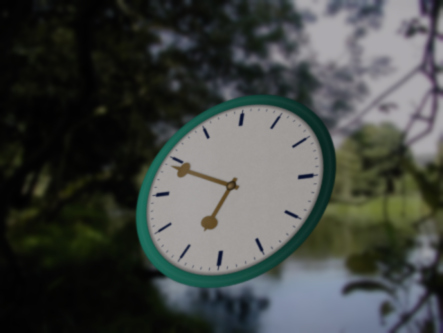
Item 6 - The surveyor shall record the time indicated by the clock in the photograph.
6:49
